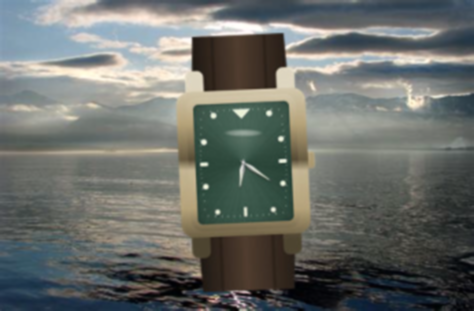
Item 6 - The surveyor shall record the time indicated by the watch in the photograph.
6:21
